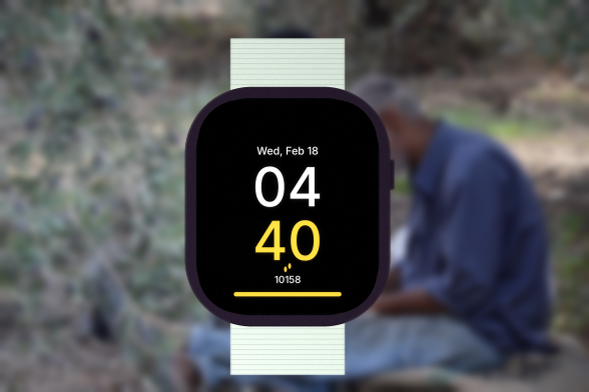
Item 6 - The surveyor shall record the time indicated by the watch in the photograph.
4:40
